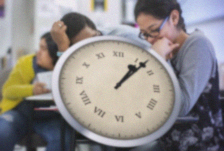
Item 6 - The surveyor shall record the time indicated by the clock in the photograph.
1:07
